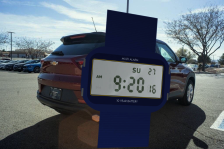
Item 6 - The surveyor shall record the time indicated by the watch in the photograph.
9:20:16
